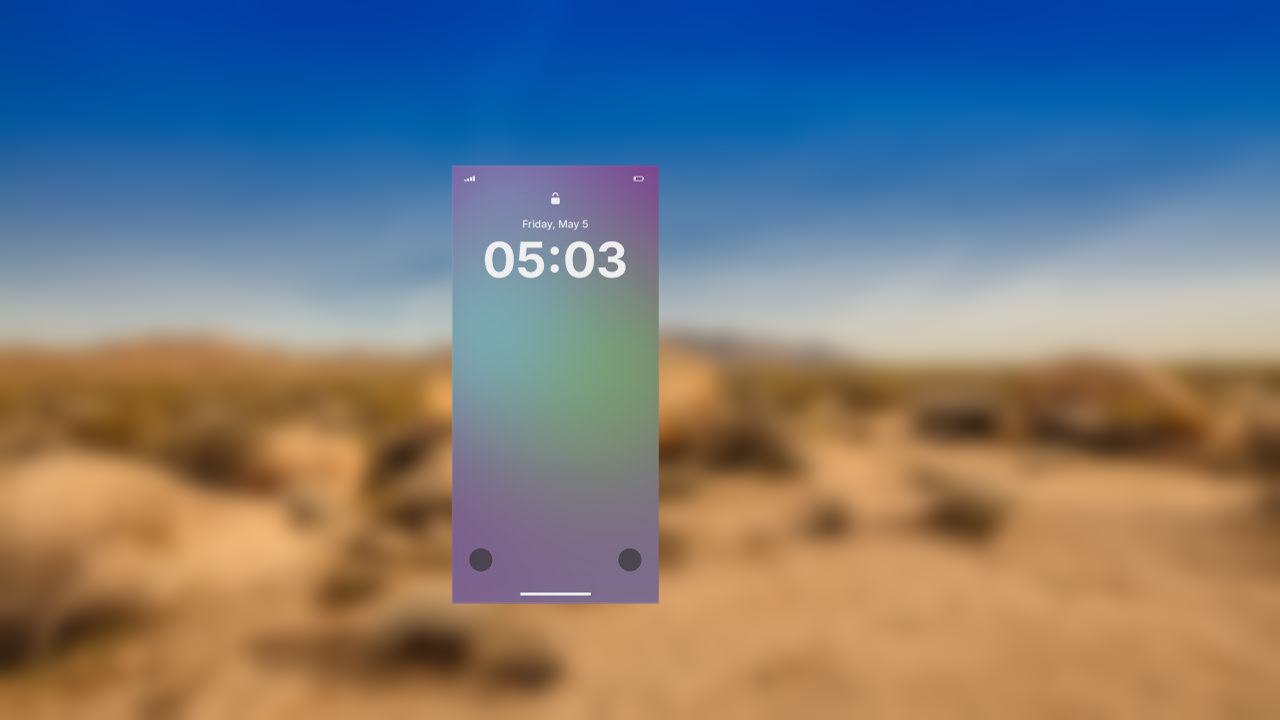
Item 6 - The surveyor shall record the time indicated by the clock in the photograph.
5:03
